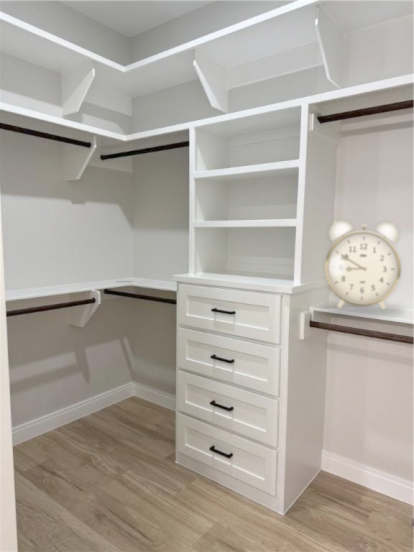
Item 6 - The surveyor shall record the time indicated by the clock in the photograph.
8:50
